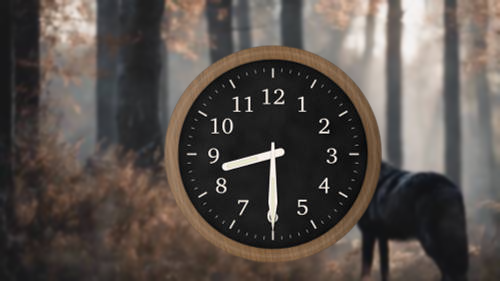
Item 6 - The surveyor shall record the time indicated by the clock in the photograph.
8:30
